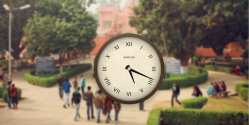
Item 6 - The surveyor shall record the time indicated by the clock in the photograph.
5:19
